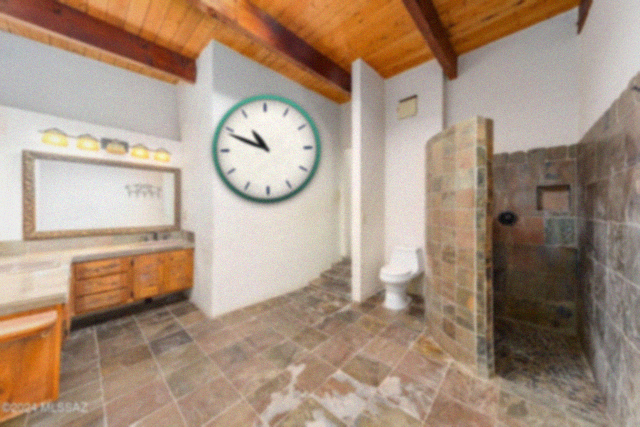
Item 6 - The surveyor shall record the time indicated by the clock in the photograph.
10:49
